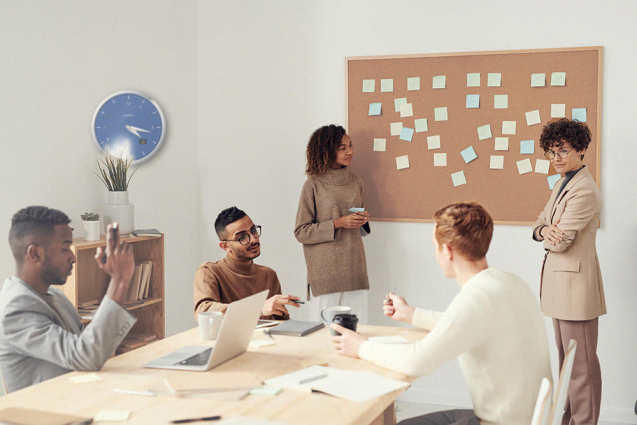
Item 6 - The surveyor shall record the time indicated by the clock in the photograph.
4:17
